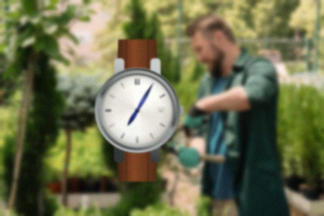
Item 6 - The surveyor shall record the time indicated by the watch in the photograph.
7:05
